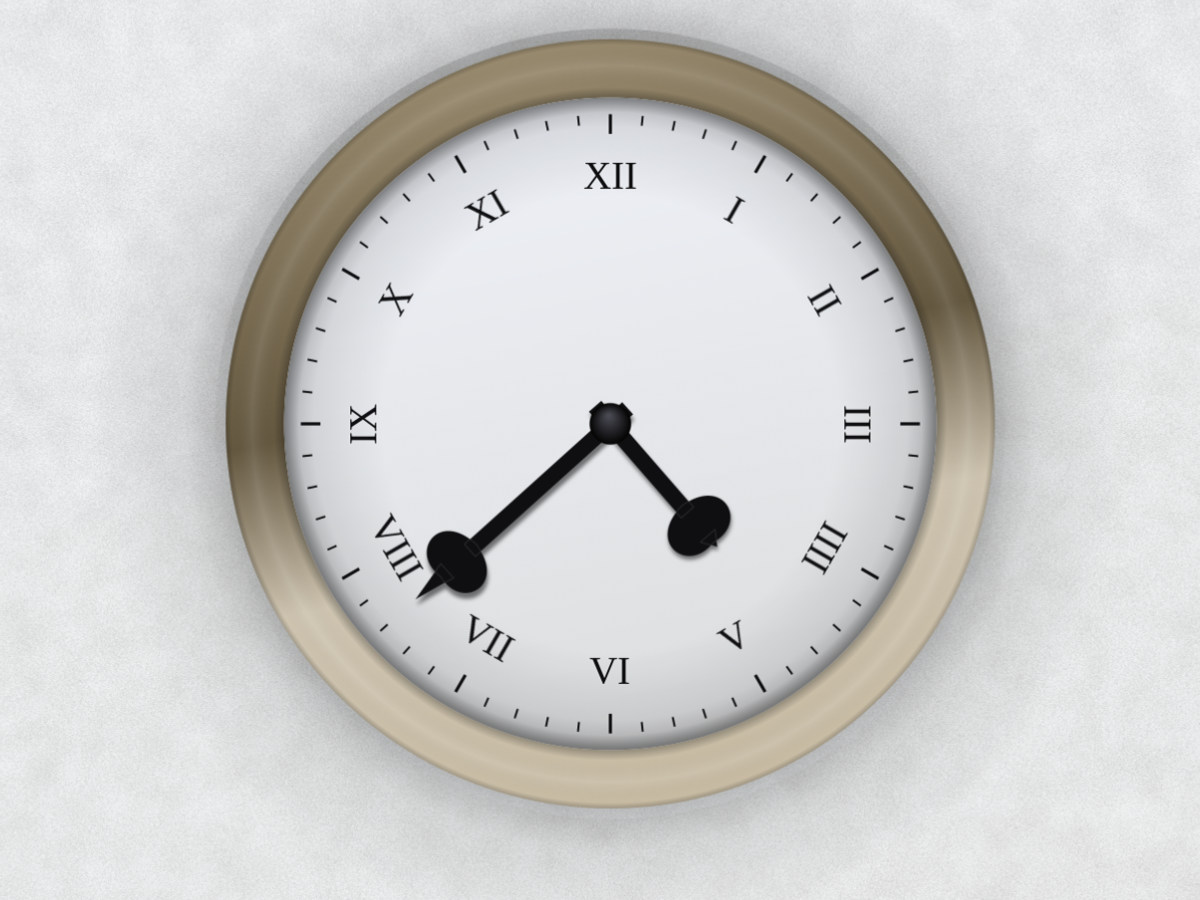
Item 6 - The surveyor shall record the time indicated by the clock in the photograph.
4:38
